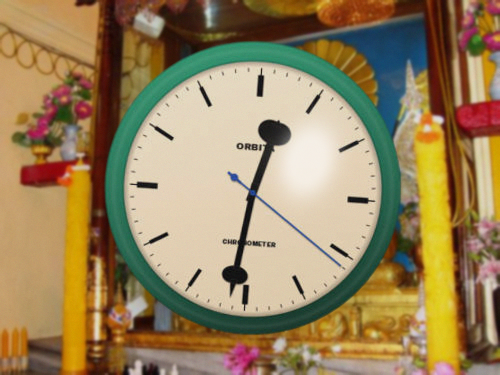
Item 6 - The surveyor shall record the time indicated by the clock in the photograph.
12:31:21
